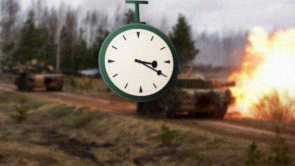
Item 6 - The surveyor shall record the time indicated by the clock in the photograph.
3:20
